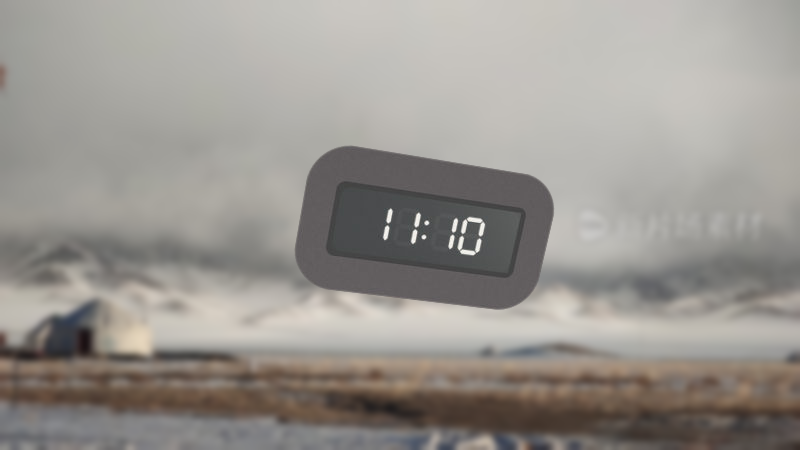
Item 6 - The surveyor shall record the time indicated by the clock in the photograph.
11:10
